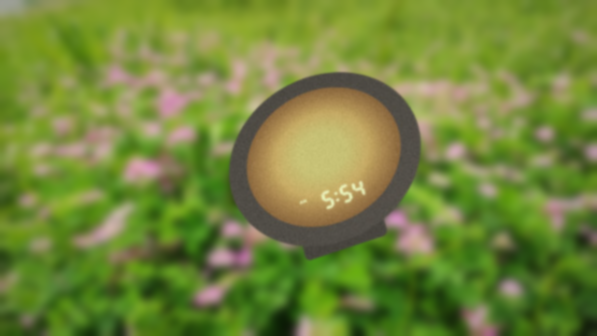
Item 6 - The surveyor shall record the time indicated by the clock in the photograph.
5:54
